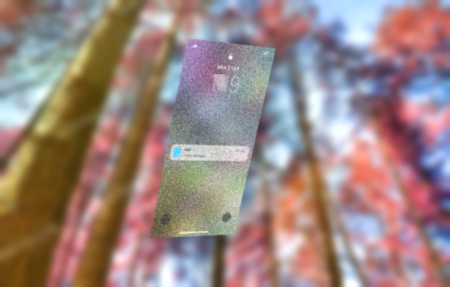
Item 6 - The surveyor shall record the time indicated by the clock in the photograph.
1:19
